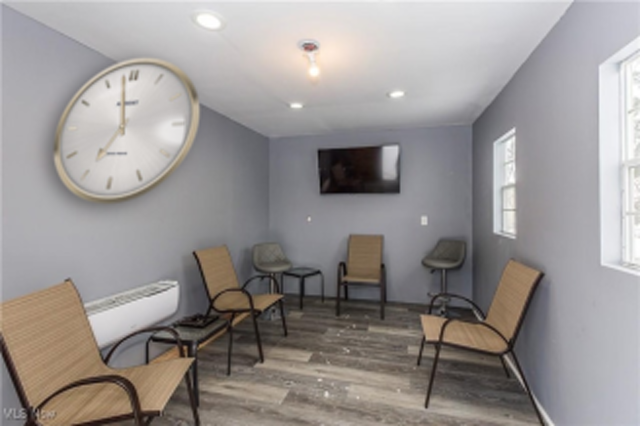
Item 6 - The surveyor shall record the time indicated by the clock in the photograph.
6:58
